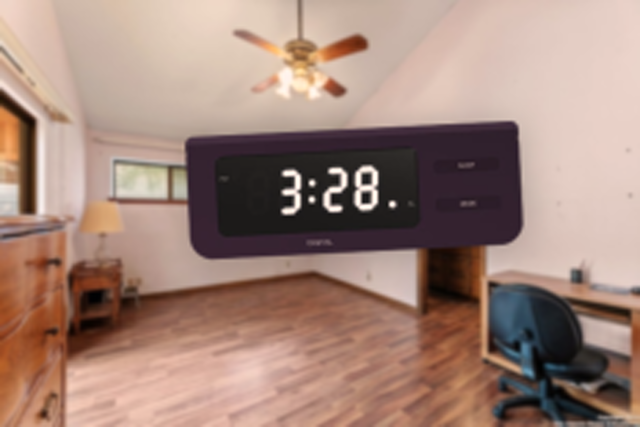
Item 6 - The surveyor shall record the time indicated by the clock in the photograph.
3:28
